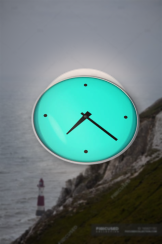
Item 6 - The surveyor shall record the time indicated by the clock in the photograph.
7:22
